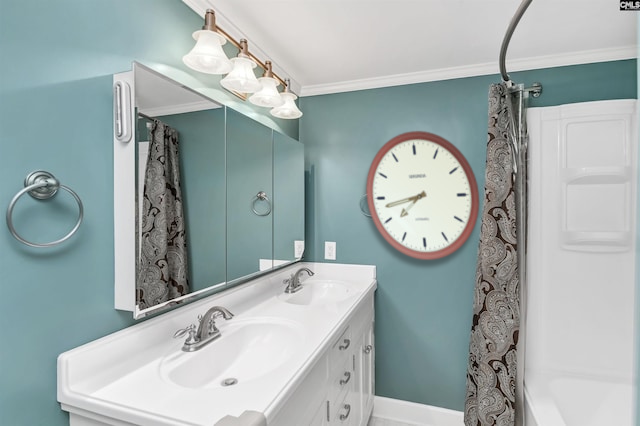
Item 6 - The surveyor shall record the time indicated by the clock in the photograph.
7:43
